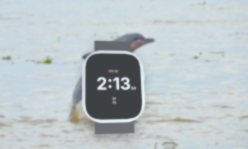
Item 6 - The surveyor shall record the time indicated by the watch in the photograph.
2:13
